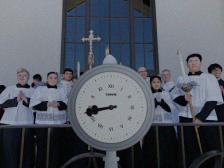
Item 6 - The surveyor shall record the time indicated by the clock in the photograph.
8:43
